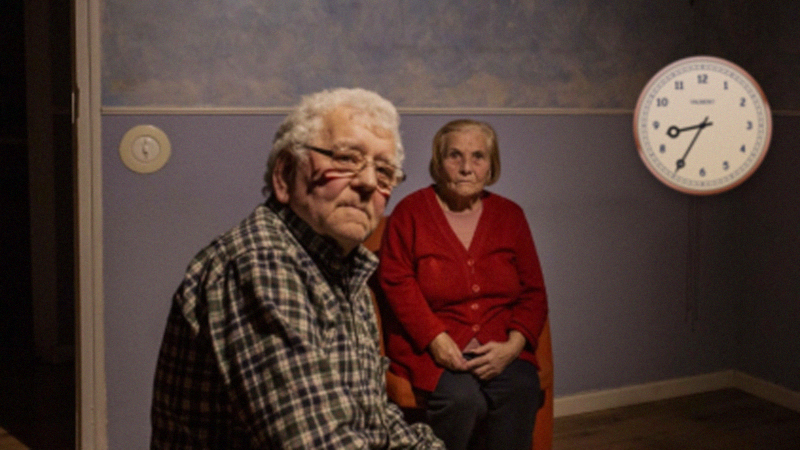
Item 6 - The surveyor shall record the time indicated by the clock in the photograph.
8:35
